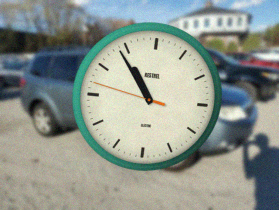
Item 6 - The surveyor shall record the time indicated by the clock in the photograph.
10:53:47
